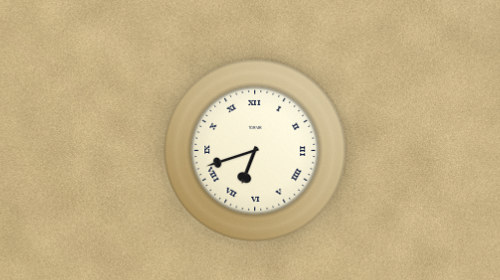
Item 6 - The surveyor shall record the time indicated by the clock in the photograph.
6:42
